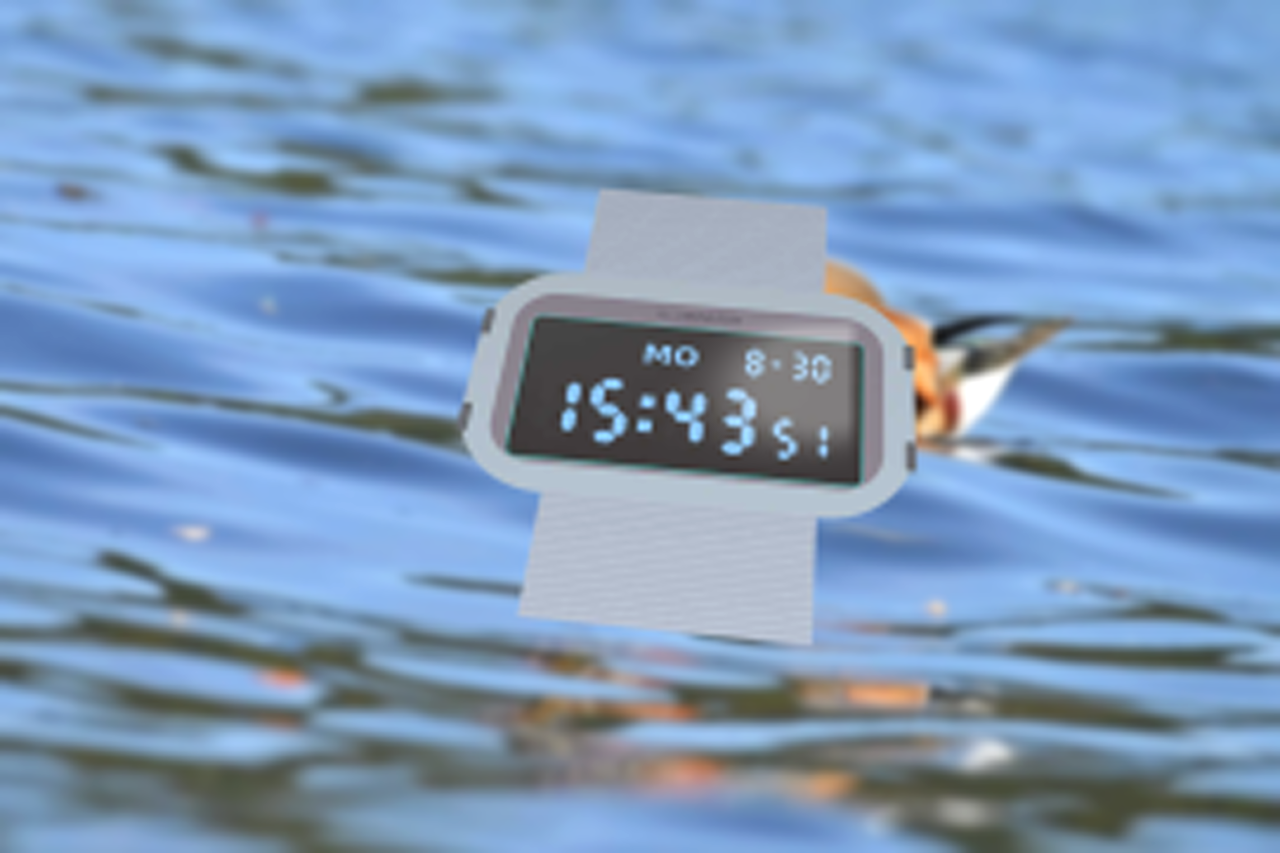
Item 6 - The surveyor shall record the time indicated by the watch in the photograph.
15:43:51
